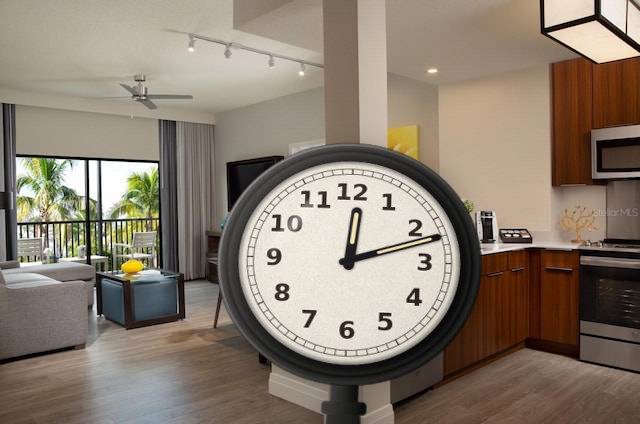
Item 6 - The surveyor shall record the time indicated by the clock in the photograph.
12:12
